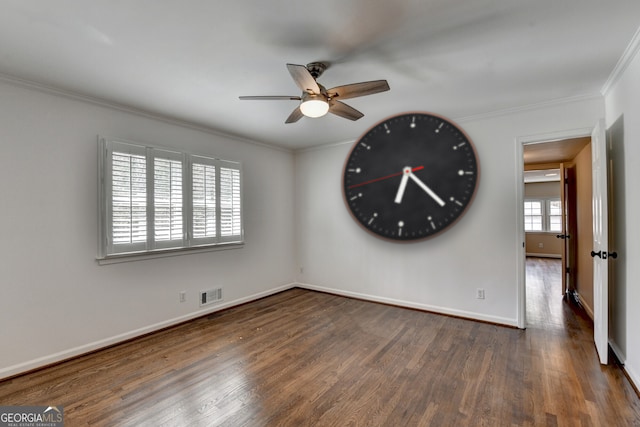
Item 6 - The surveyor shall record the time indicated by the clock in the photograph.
6:21:42
